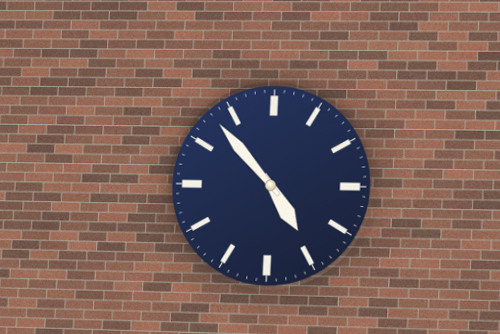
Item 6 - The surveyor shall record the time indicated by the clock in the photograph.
4:53
